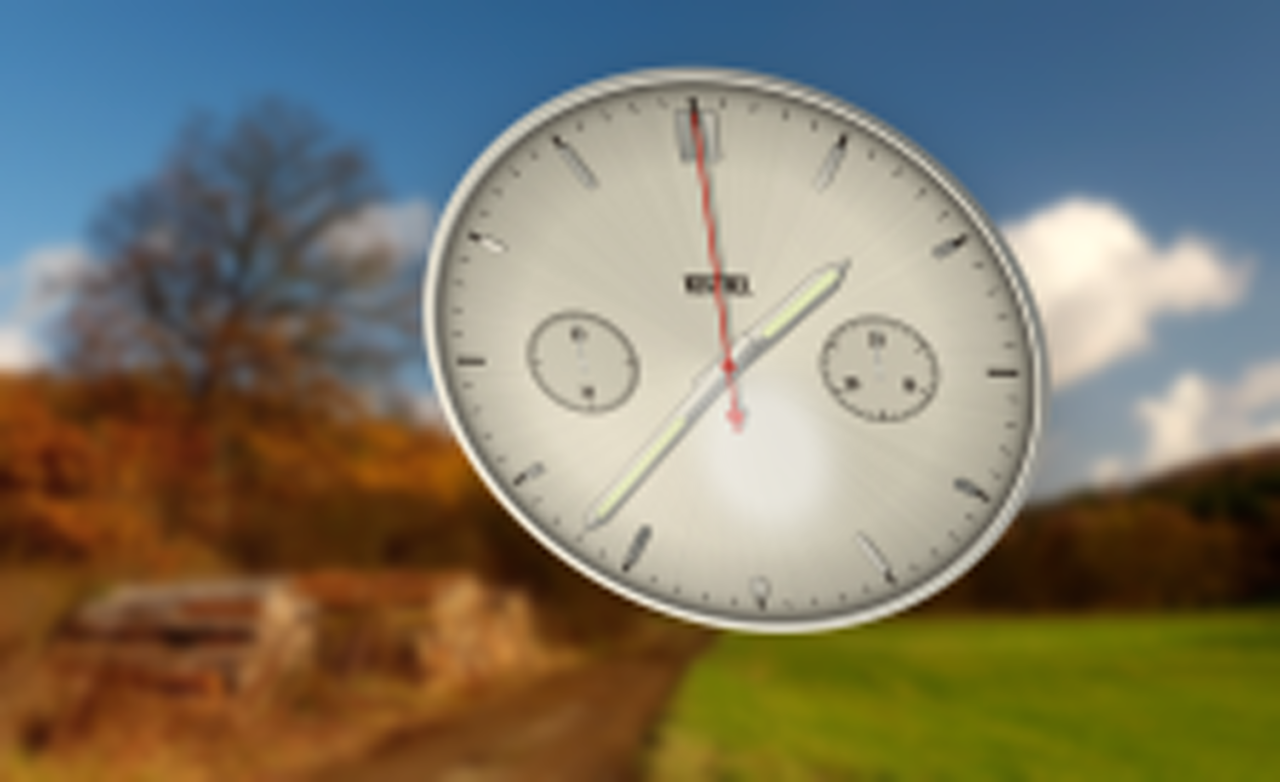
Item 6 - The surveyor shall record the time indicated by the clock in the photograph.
1:37
